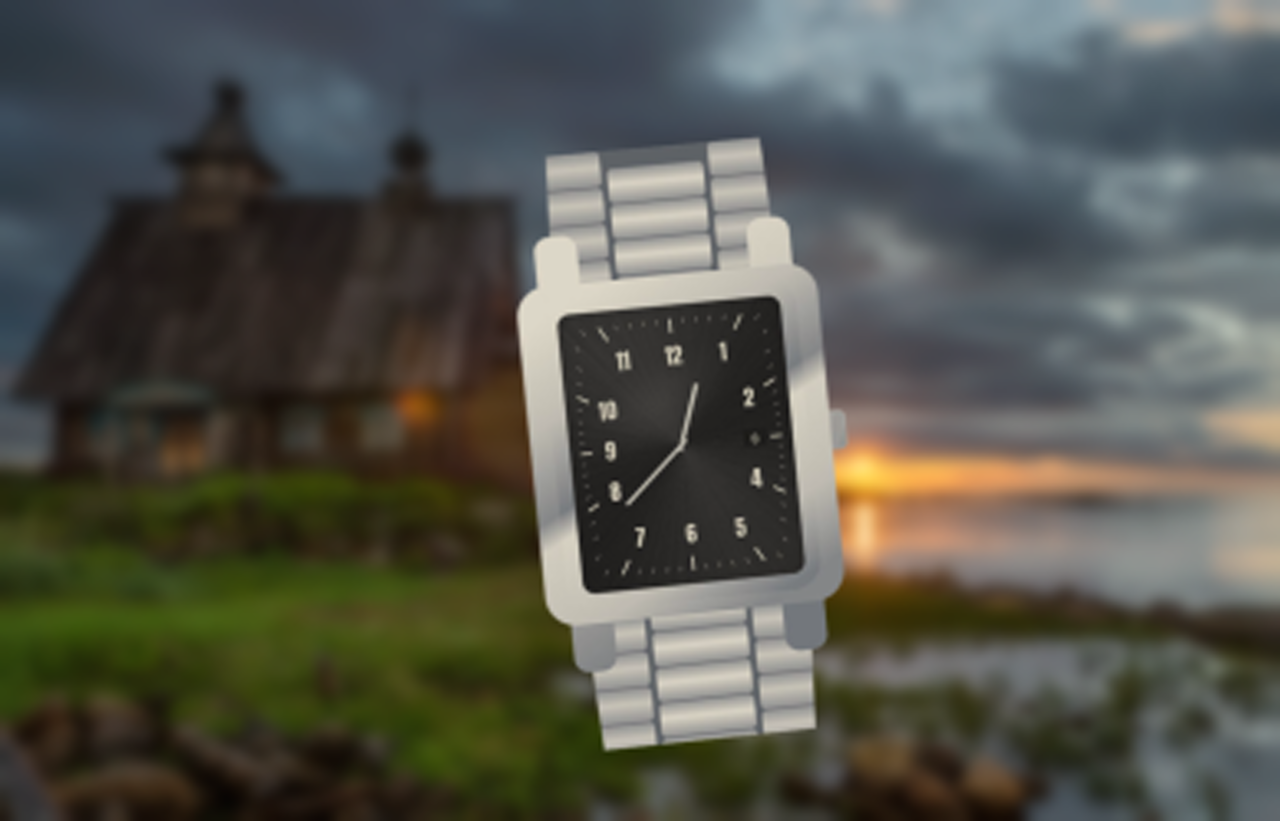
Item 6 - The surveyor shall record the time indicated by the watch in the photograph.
12:38
